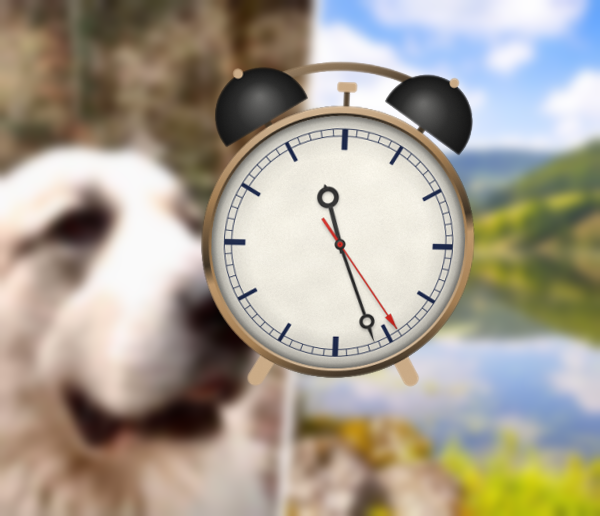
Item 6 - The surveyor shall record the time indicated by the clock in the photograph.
11:26:24
